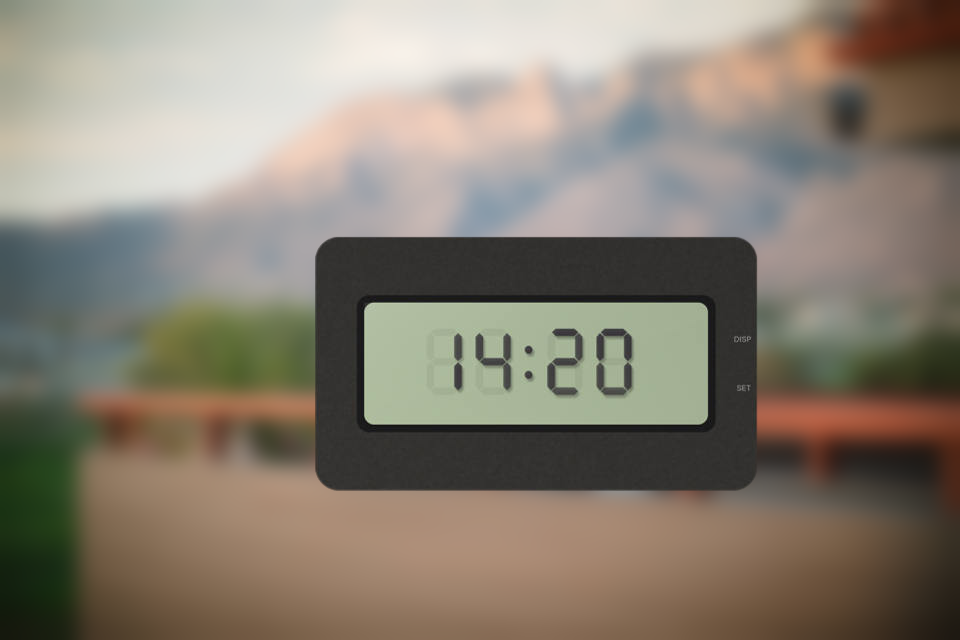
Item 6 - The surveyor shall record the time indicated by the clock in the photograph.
14:20
